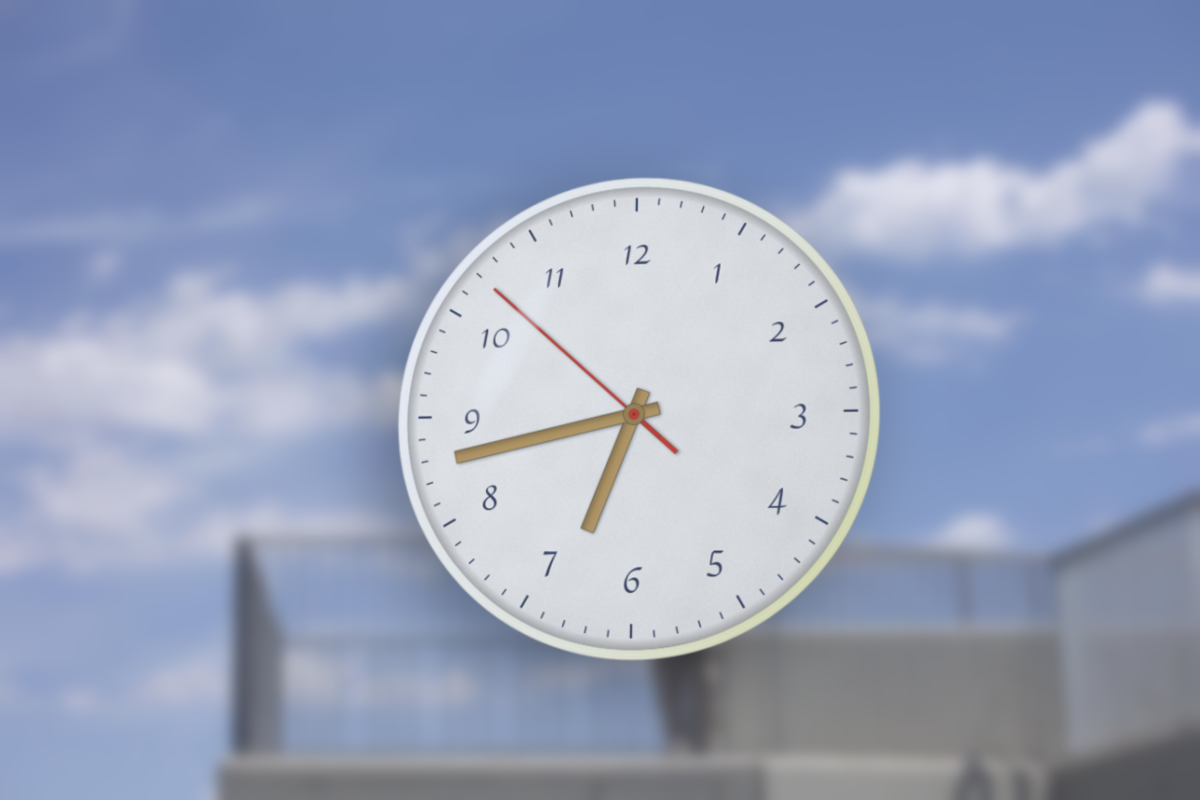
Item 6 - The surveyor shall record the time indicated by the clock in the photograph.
6:42:52
